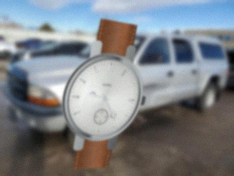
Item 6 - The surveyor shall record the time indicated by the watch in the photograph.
9:24
